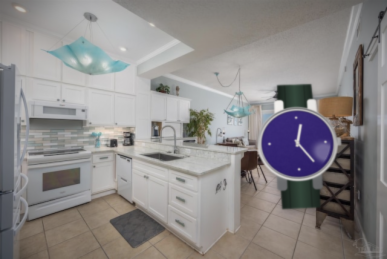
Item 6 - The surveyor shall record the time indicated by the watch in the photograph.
12:24
